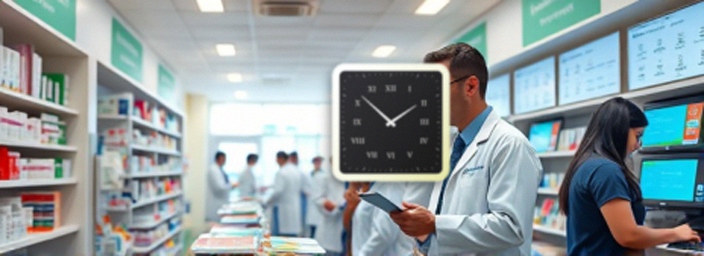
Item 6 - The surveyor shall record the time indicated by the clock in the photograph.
1:52
